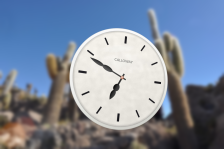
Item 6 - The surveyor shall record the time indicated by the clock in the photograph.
6:49
